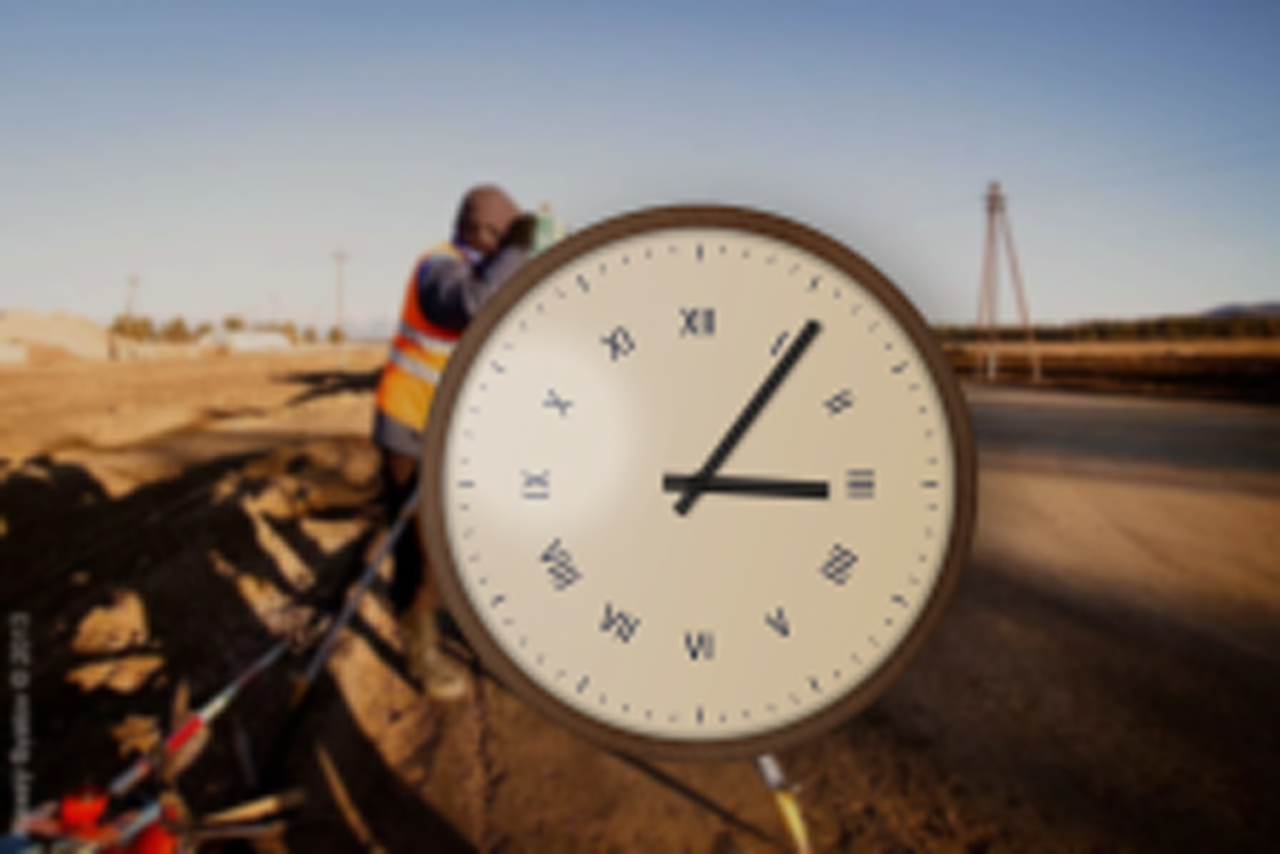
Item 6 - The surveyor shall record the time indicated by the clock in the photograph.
3:06
